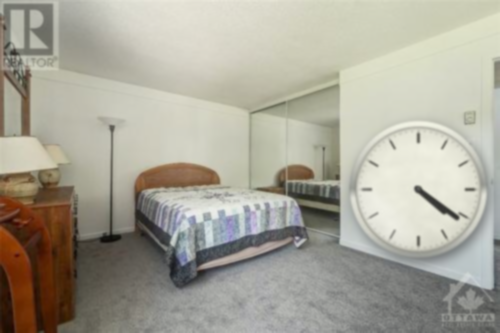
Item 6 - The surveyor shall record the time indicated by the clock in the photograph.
4:21
